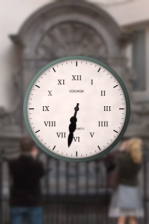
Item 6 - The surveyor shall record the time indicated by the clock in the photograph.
6:32
